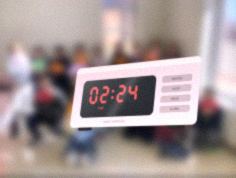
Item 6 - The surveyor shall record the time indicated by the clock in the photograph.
2:24
